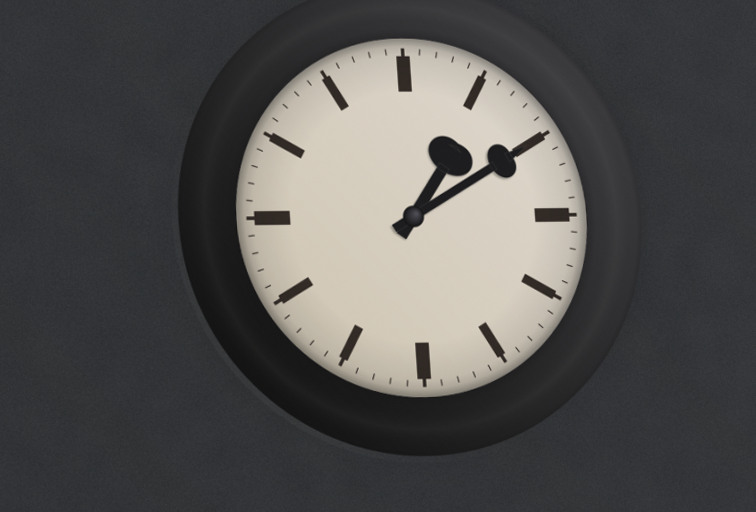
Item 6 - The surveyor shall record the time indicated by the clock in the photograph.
1:10
